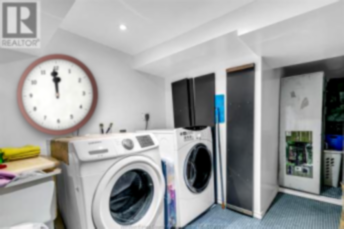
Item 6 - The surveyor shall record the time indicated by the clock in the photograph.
11:59
